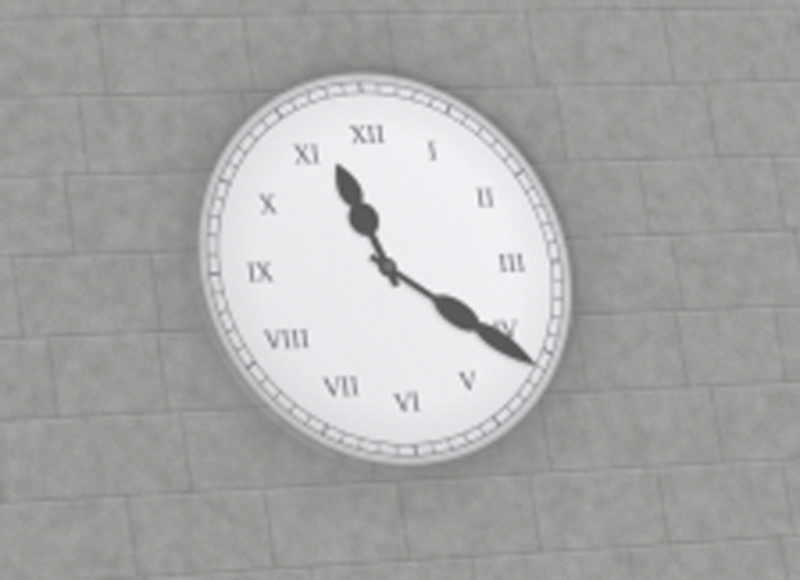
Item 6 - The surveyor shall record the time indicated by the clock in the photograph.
11:21
